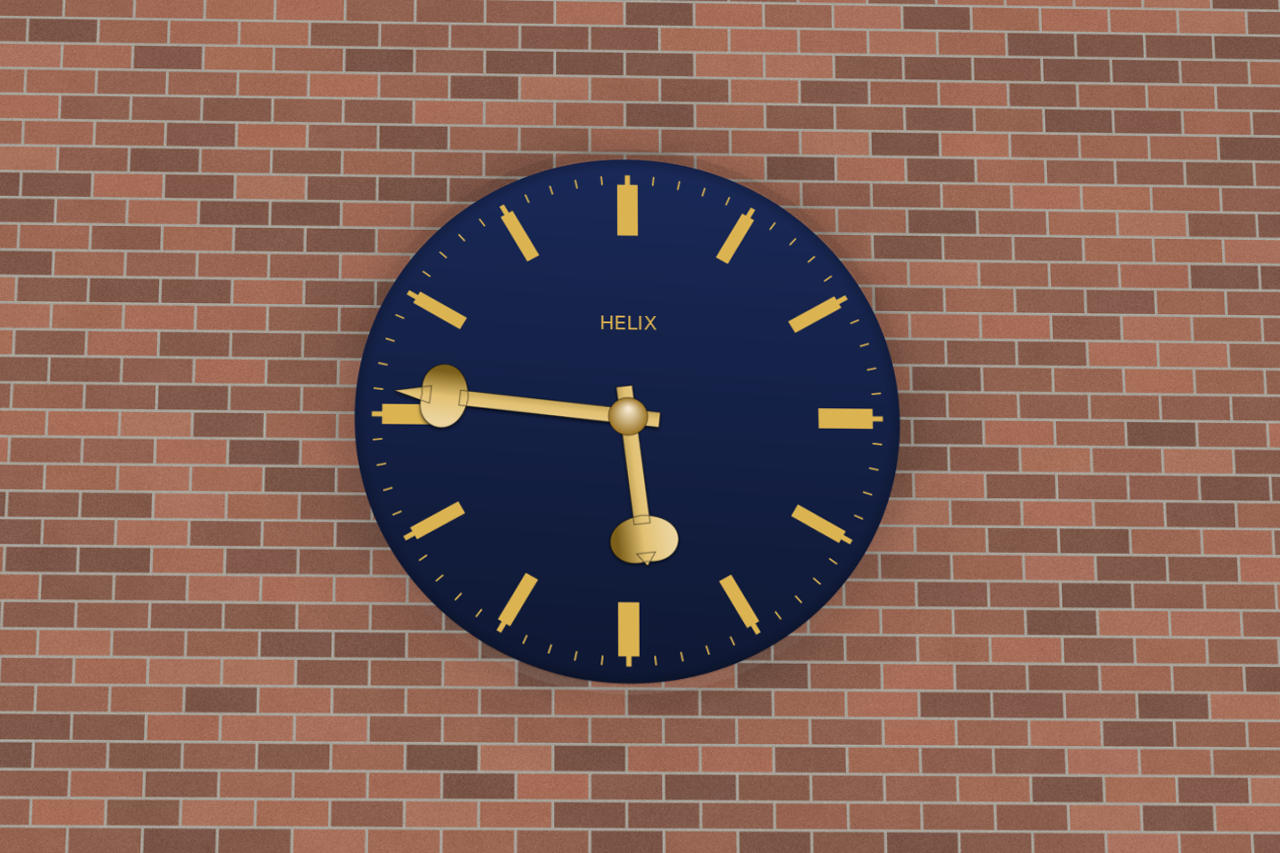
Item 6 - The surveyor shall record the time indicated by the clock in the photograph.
5:46
